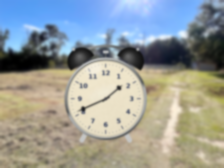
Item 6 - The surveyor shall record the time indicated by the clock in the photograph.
1:41
